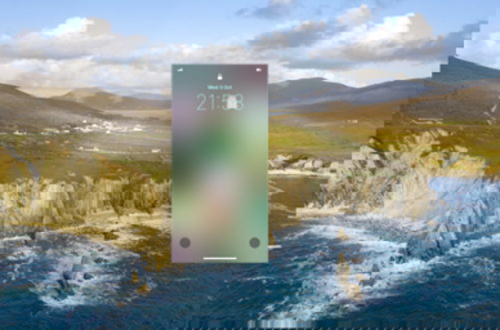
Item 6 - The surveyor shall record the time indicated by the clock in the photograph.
21:58
